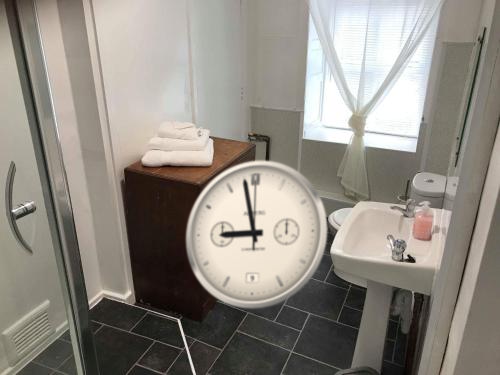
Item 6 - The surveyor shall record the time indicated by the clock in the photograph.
8:58
